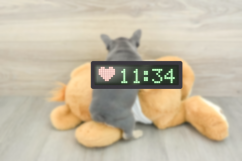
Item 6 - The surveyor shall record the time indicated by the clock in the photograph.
11:34
